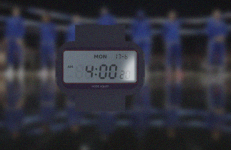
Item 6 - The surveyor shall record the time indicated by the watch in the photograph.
4:00:20
